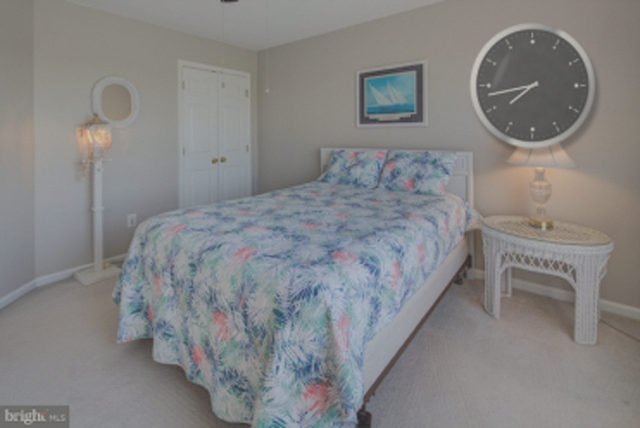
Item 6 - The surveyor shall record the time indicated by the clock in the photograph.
7:43
